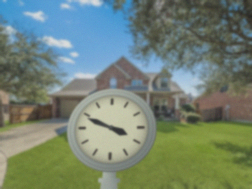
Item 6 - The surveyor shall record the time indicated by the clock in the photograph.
3:49
